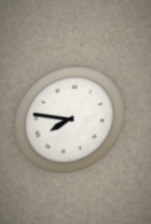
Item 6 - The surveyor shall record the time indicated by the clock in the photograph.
7:46
